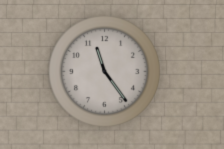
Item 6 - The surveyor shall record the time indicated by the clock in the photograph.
11:24
